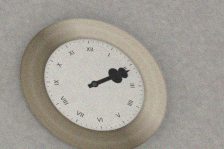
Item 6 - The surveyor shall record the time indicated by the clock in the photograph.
2:11
